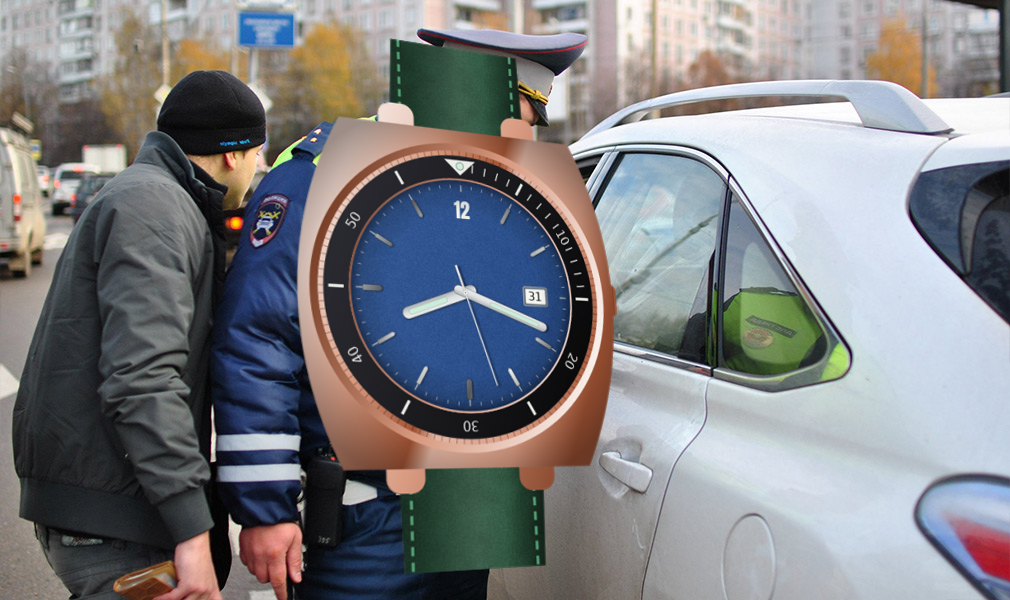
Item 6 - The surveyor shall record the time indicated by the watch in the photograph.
8:18:27
